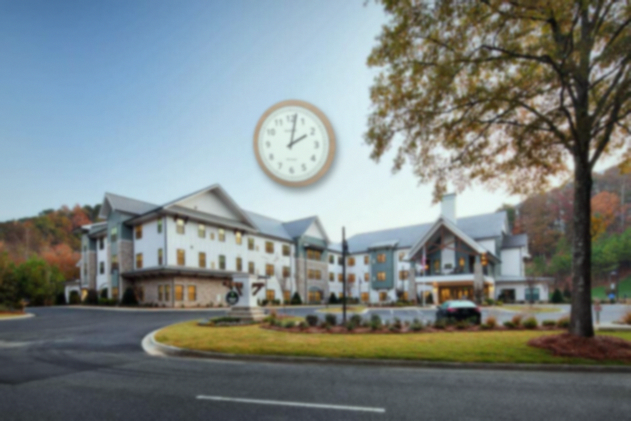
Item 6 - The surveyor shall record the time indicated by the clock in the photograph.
2:02
